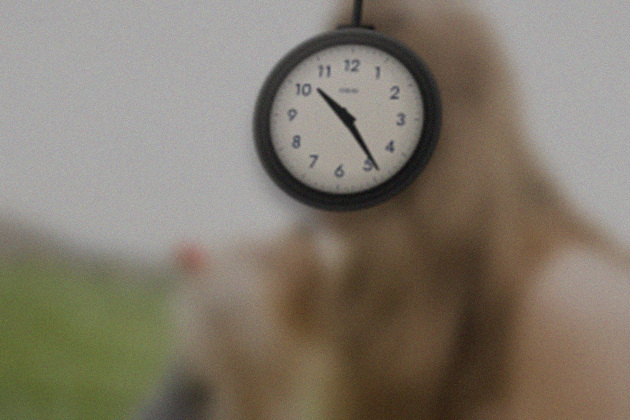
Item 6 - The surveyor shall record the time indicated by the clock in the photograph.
10:24
